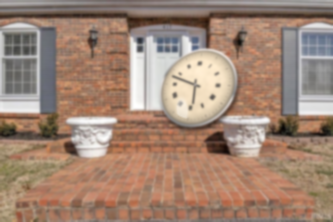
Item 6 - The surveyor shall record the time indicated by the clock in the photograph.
5:48
